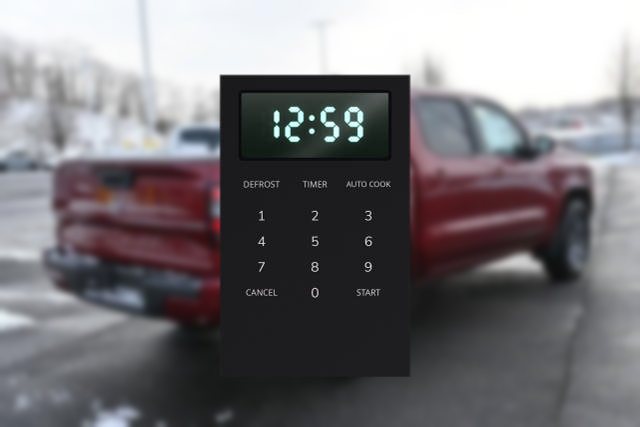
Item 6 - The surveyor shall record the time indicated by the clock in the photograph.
12:59
